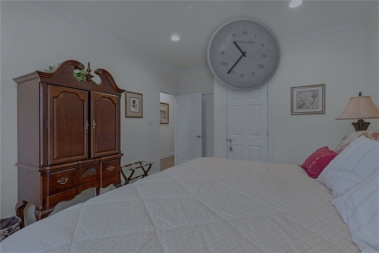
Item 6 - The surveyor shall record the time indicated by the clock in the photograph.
10:36
